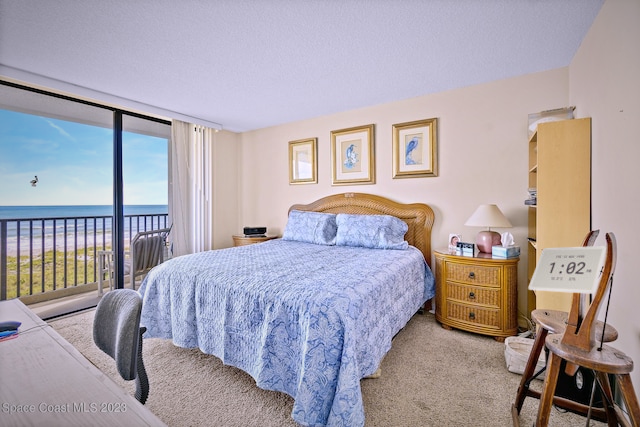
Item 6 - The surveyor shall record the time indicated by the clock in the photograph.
1:02
